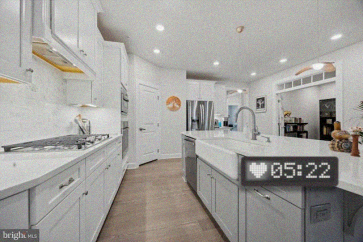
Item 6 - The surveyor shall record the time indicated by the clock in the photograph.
5:22
